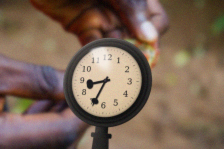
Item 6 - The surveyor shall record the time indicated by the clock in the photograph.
8:34
